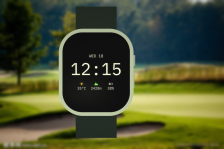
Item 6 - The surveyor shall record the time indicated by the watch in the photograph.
12:15
